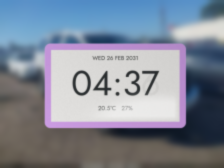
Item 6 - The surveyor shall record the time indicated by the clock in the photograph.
4:37
